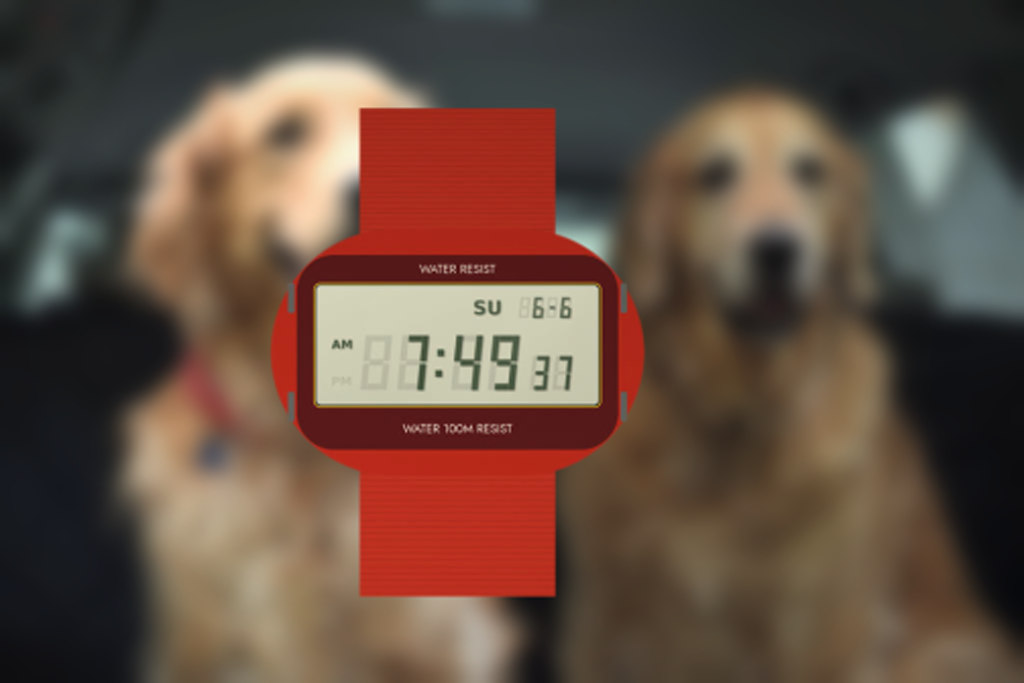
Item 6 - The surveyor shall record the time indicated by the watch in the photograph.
7:49:37
